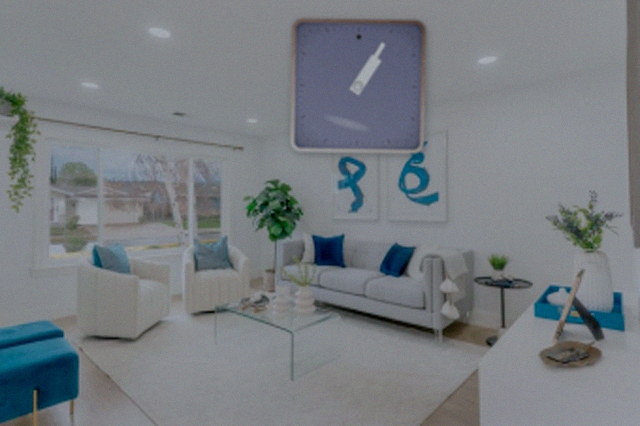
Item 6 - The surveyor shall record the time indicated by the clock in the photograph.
1:05
